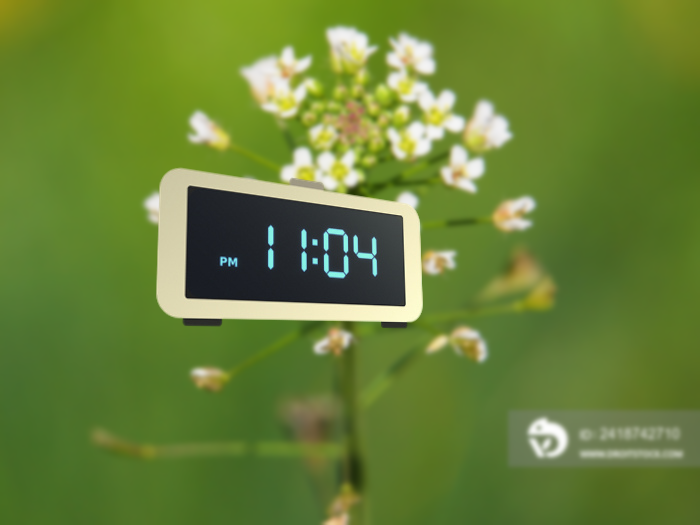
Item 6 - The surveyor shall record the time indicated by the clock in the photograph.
11:04
